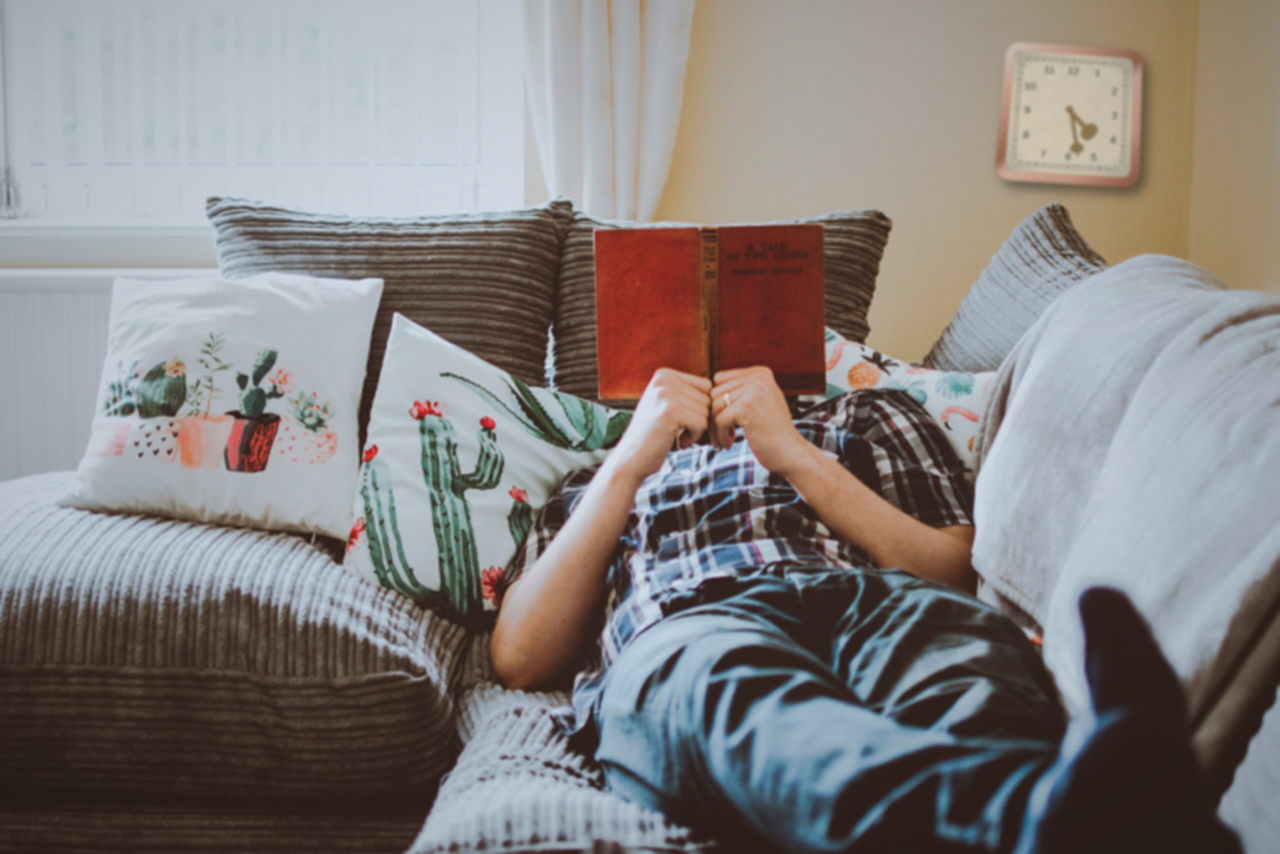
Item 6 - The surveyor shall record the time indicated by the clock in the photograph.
4:28
